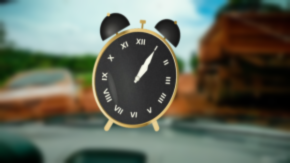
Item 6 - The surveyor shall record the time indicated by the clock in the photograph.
1:05
